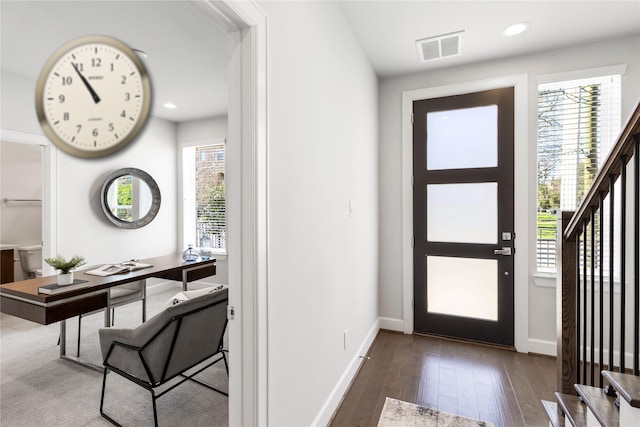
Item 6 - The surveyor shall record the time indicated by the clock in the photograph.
10:54
